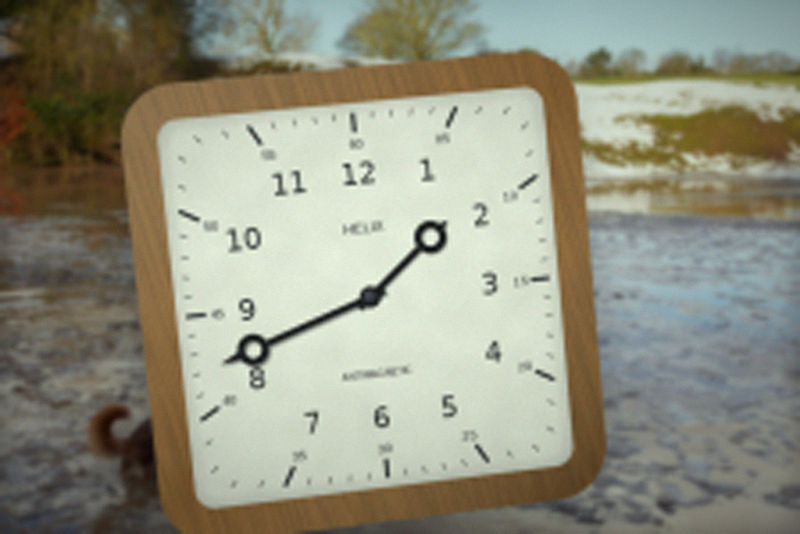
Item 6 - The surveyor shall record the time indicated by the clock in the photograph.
1:42
